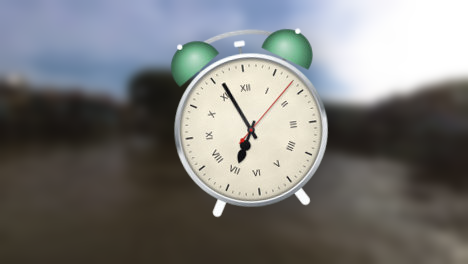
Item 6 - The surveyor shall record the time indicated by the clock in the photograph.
6:56:08
